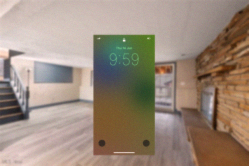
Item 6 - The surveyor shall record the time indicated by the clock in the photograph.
9:59
